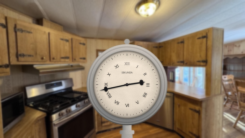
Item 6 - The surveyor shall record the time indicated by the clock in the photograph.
2:43
